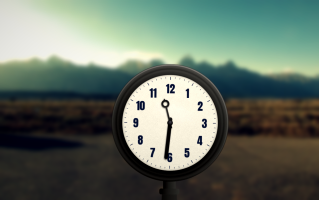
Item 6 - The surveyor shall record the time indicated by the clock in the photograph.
11:31
